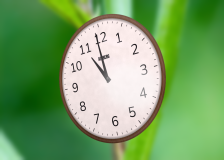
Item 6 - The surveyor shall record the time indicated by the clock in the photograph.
10:59
